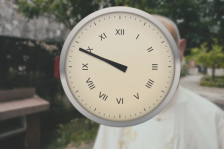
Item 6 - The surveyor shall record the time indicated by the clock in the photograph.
9:49
